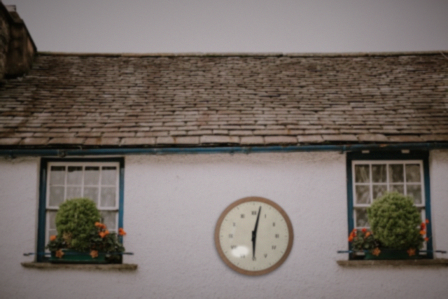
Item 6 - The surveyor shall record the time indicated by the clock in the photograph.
6:02
